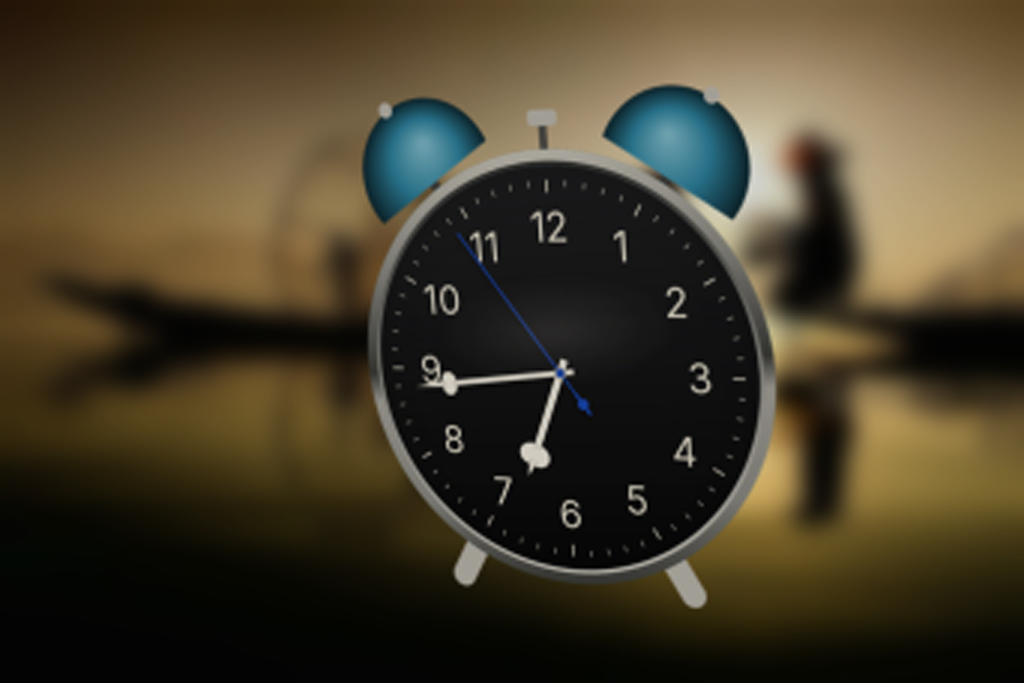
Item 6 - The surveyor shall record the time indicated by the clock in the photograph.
6:43:54
